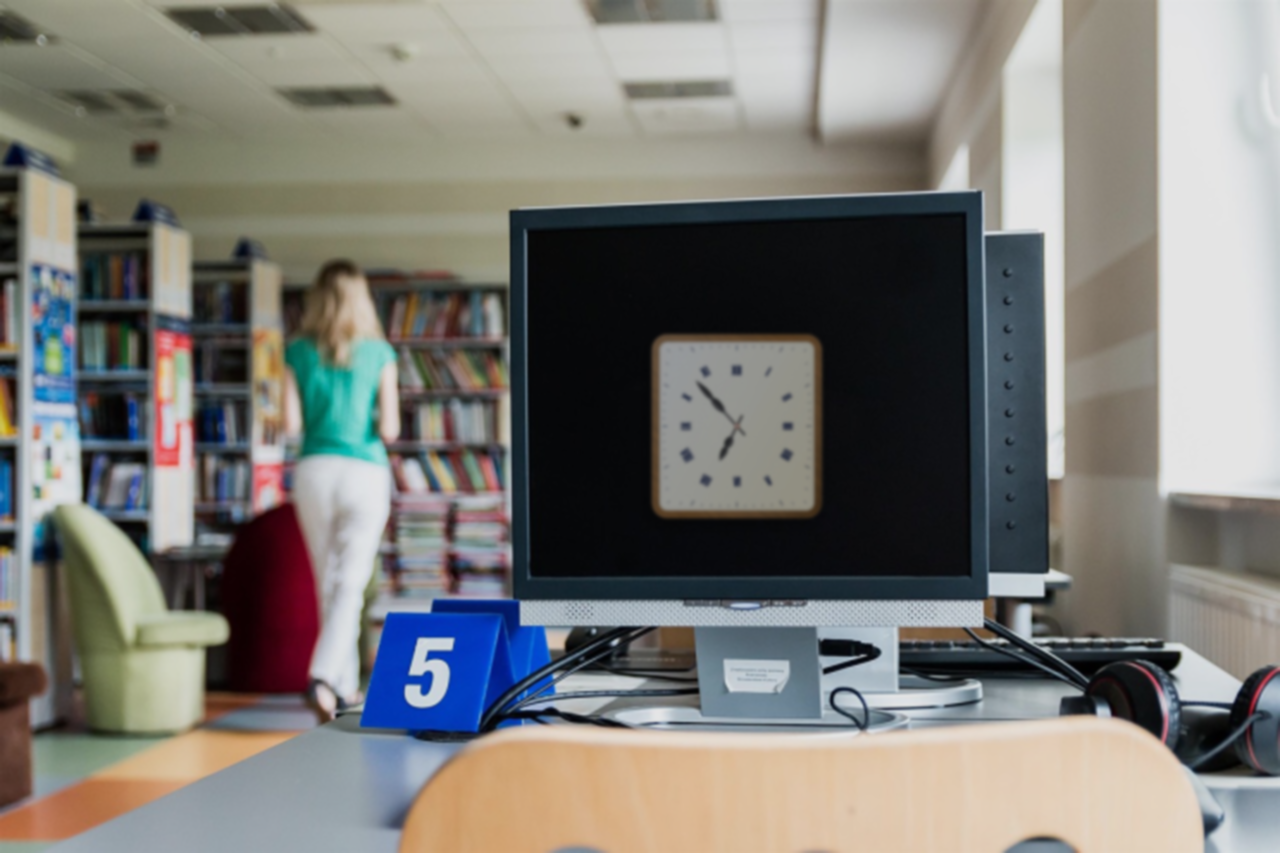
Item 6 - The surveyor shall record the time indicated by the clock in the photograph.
6:53
